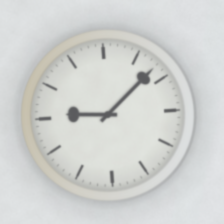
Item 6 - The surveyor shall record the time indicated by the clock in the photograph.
9:08
